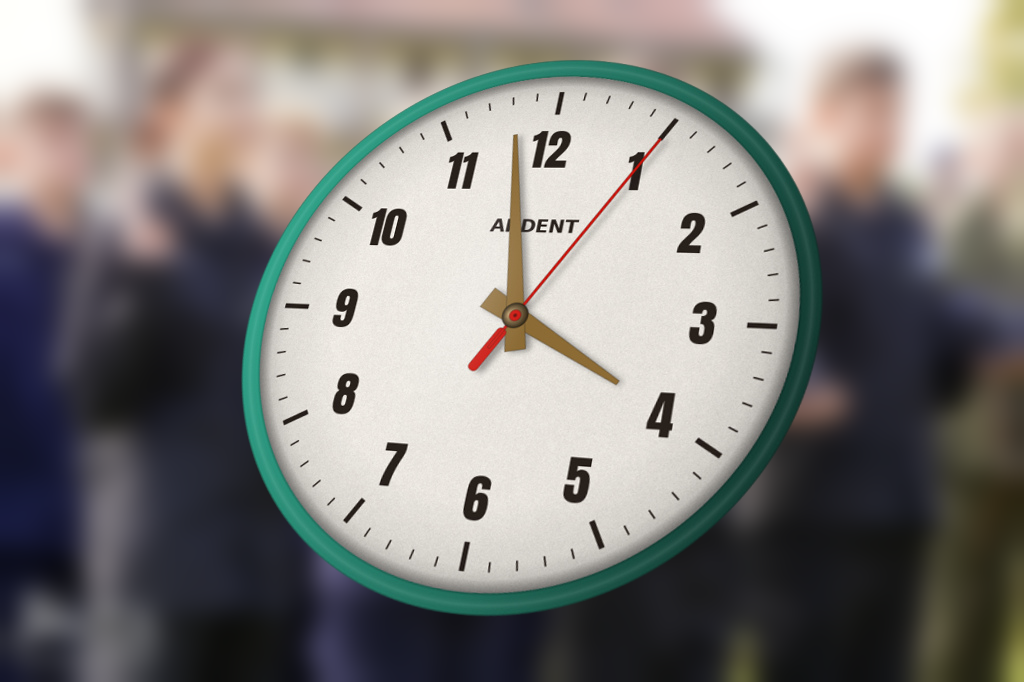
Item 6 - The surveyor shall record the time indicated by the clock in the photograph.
3:58:05
